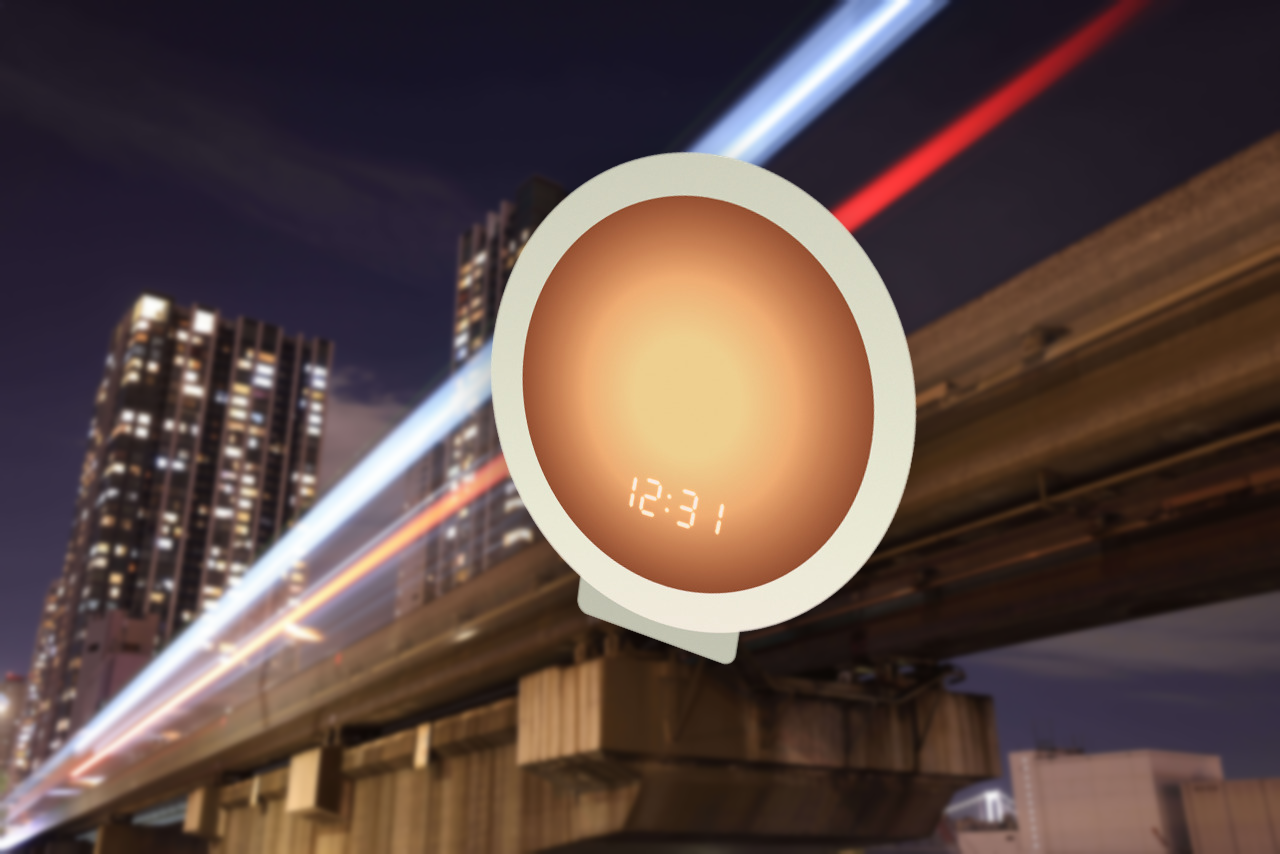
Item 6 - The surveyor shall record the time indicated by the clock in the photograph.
12:31
